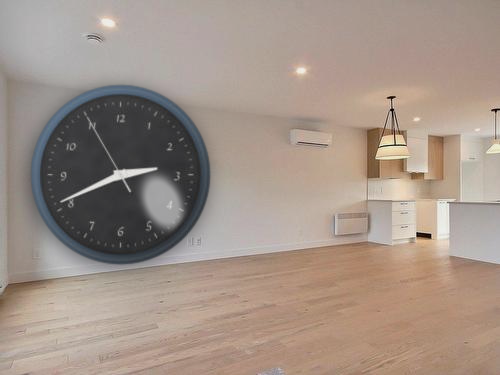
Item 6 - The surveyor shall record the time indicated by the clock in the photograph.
2:40:55
